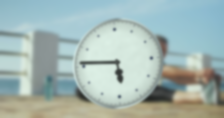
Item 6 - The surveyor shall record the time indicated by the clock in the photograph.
5:46
